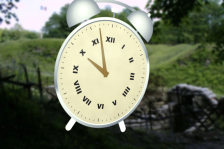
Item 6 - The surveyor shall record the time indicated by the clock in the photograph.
9:57
